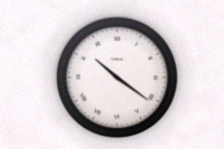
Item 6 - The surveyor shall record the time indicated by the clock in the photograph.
10:21
